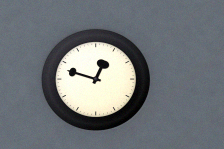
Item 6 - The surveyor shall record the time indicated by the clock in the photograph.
12:48
